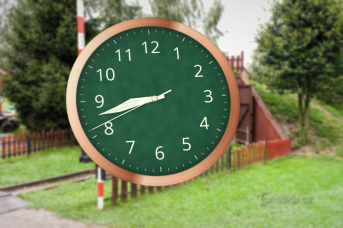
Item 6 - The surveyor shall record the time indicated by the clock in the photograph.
8:42:41
